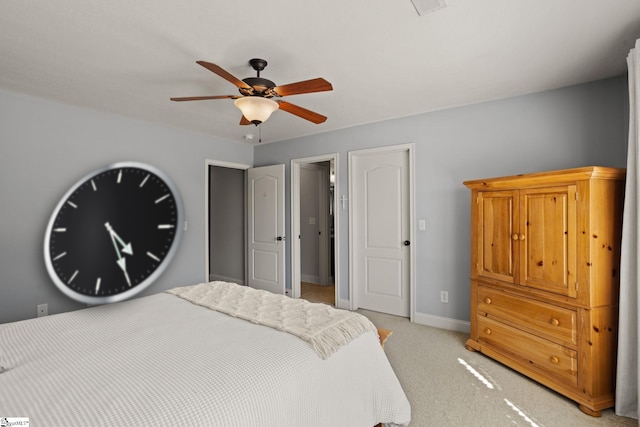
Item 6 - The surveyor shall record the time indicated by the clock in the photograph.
4:25
